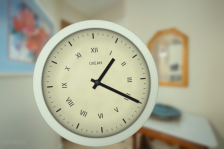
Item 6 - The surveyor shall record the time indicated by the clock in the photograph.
1:20
